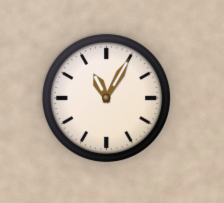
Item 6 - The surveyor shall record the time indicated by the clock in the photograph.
11:05
